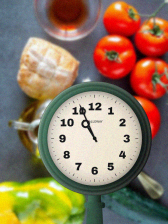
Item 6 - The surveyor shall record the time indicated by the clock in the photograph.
10:56
